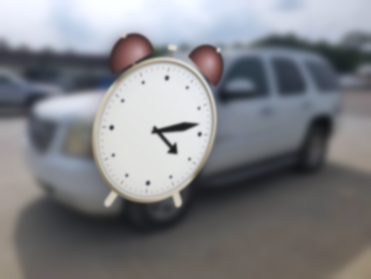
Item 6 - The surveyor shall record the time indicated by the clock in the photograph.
4:13
